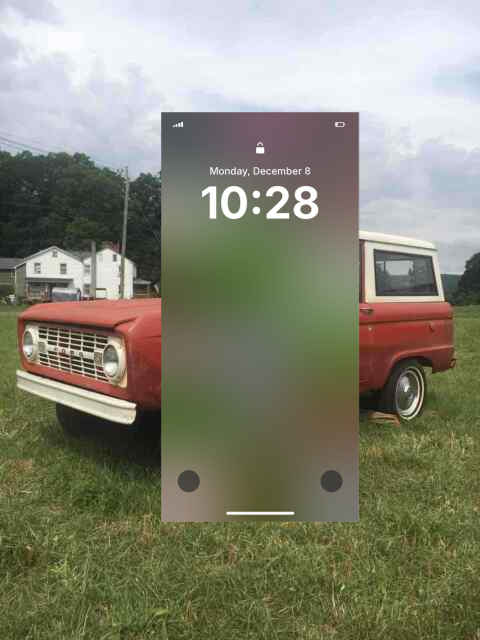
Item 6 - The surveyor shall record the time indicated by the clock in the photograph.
10:28
